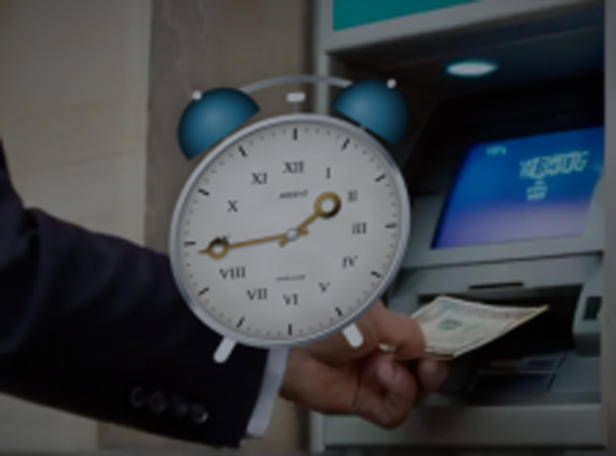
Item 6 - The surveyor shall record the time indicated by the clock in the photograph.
1:44
